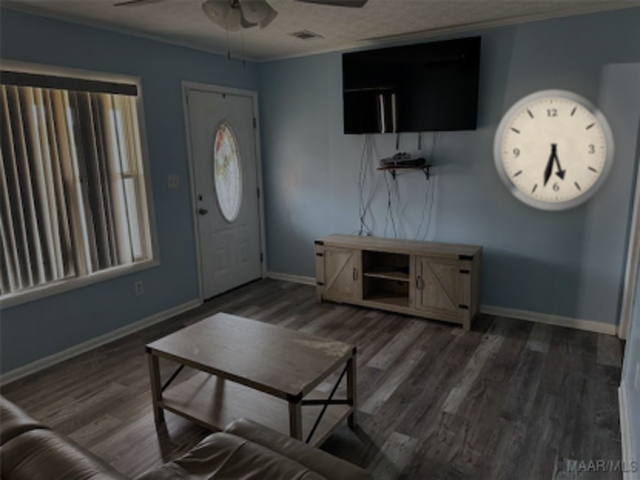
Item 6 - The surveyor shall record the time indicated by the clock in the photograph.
5:33
